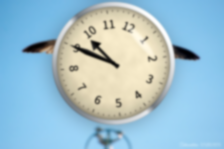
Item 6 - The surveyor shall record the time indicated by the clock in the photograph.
9:45
